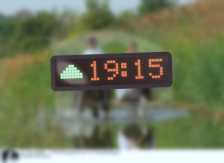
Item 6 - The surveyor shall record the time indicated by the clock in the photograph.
19:15
